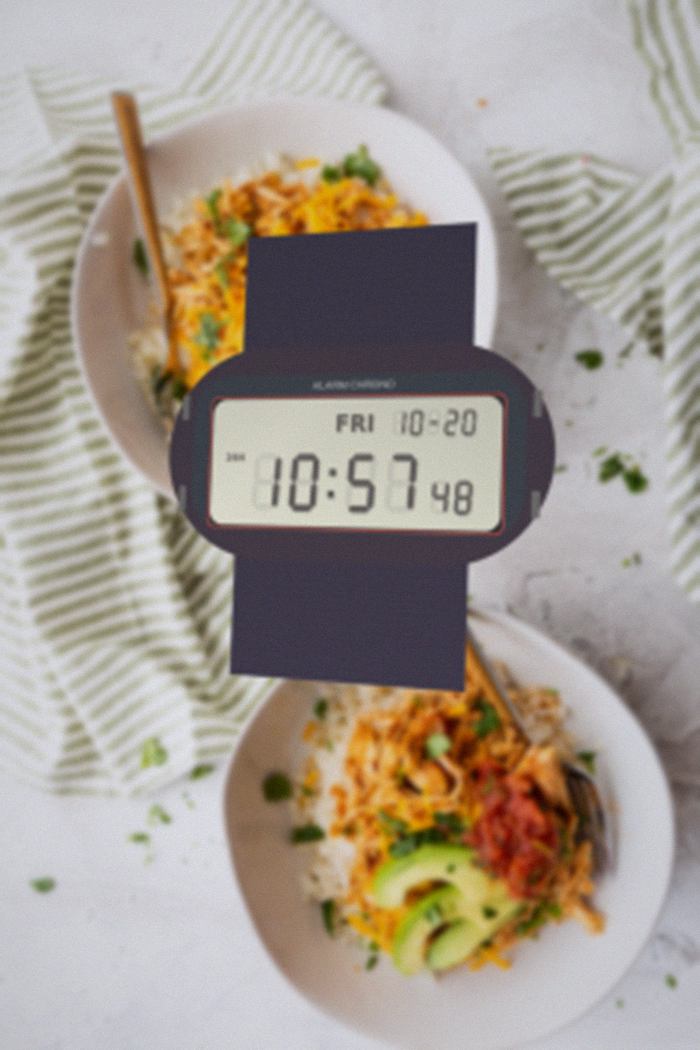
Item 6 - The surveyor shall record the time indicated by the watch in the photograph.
10:57:48
